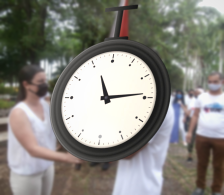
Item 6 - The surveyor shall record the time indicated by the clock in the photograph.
11:14
